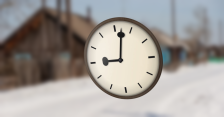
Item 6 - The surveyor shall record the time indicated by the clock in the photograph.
9:02
